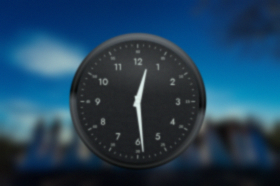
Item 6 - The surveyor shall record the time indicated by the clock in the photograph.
12:29
